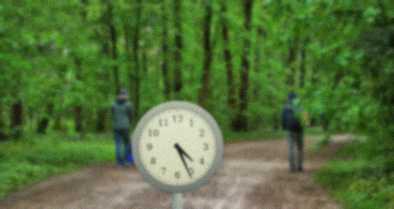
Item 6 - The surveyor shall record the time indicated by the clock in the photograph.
4:26
